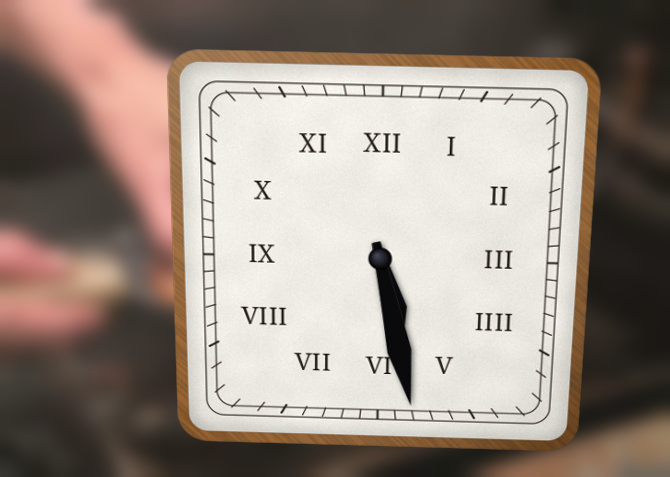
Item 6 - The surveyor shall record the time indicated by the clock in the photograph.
5:28
